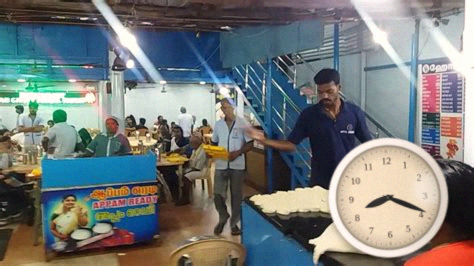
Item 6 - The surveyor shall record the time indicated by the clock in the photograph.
8:19
